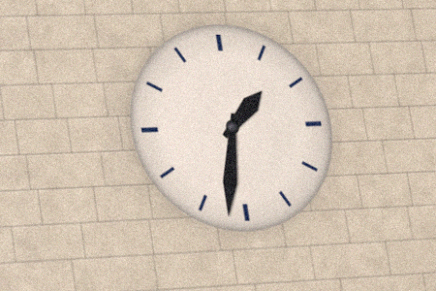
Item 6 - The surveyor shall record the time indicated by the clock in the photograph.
1:32
